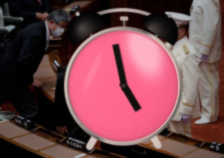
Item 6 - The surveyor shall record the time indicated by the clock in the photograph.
4:58
